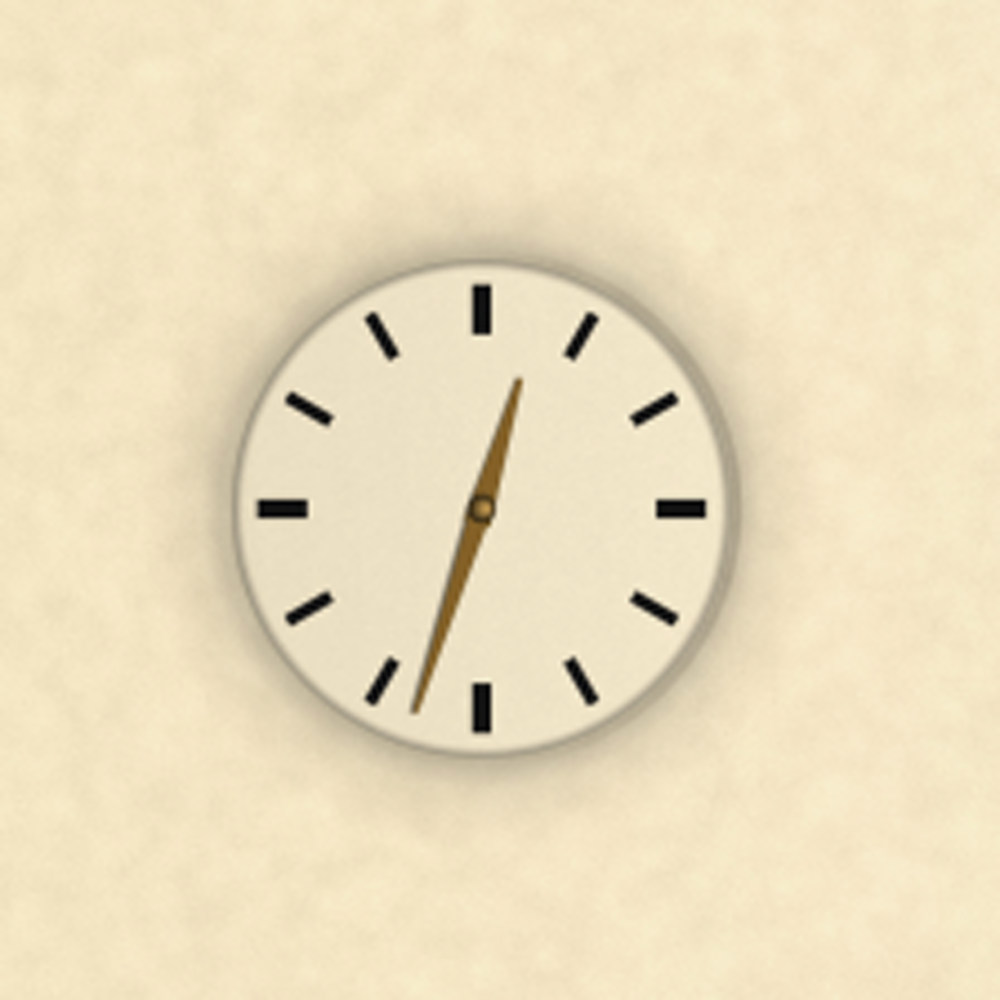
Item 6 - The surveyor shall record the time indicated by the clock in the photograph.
12:33
